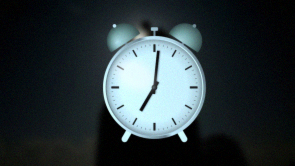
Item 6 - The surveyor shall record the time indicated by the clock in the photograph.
7:01
